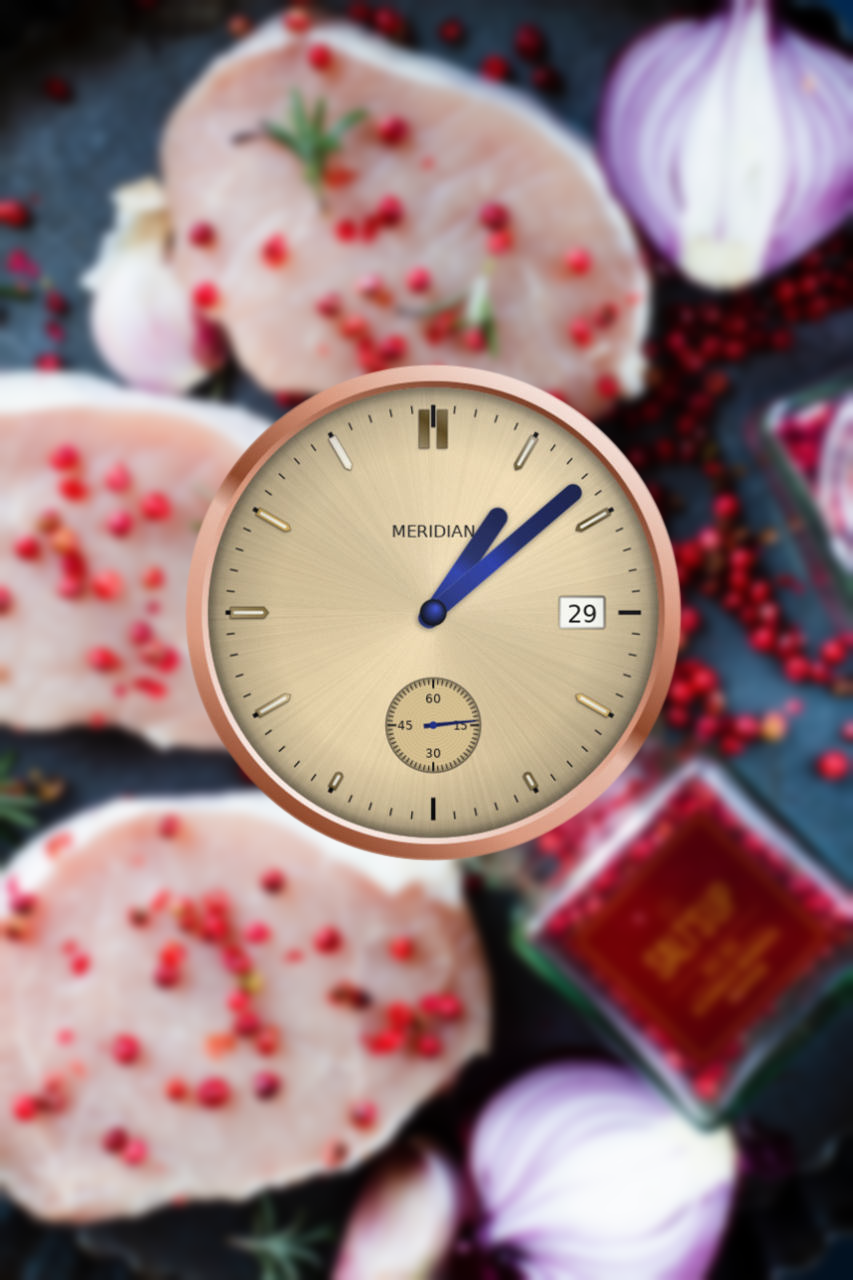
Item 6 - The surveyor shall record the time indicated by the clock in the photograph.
1:08:14
